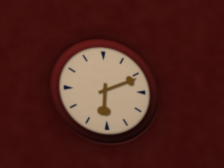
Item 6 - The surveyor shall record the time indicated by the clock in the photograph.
6:11
